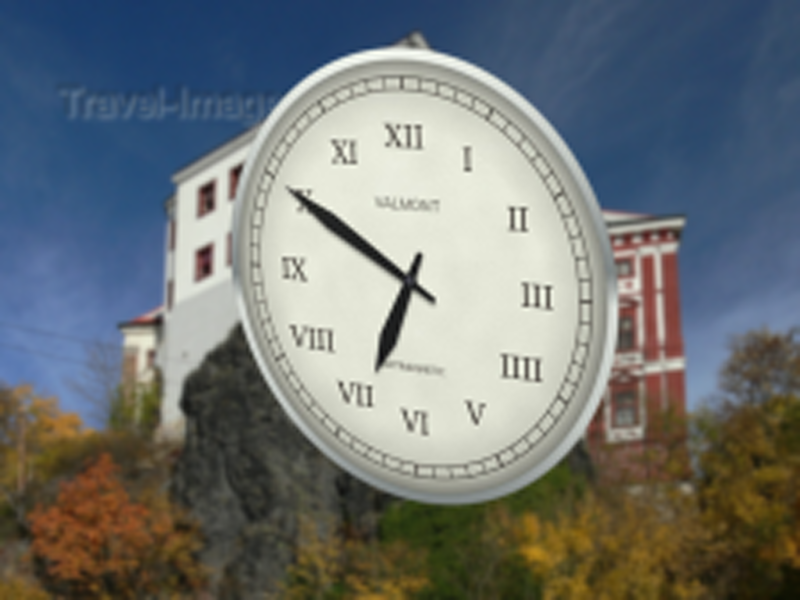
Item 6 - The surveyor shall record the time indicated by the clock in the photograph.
6:50
